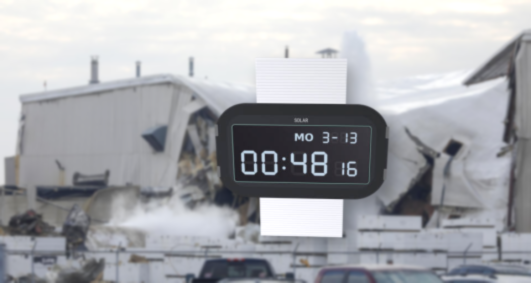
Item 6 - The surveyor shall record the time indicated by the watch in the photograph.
0:48:16
